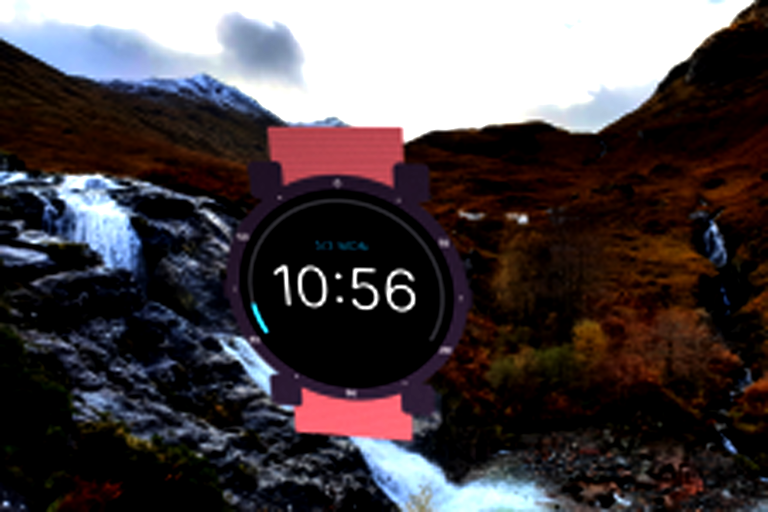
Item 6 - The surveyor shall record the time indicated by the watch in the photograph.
10:56
